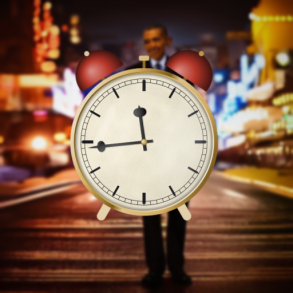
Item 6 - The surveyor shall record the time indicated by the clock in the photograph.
11:44
